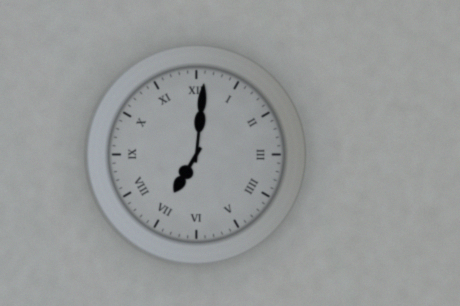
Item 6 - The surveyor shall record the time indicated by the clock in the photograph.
7:01
